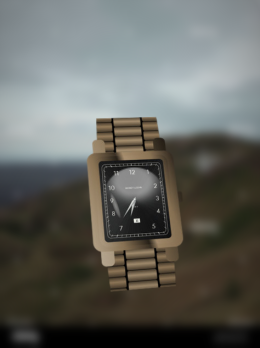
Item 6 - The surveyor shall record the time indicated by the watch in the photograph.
6:36
